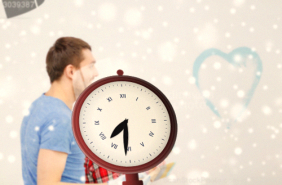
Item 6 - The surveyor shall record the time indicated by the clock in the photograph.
7:31
